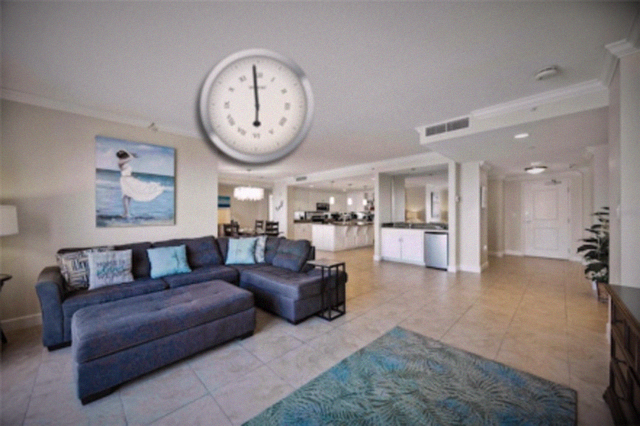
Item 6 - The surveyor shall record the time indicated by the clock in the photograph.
5:59
